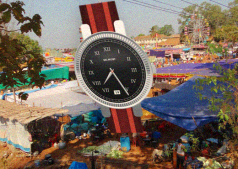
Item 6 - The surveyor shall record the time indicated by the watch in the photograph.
7:26
